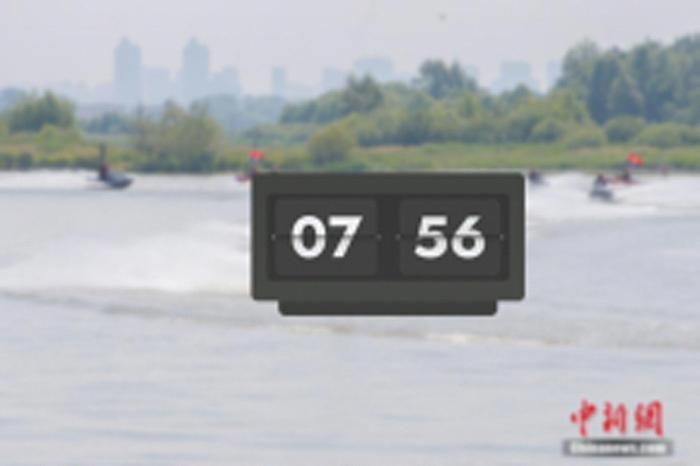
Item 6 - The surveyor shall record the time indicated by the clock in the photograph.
7:56
